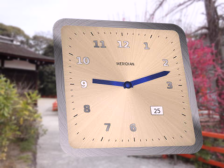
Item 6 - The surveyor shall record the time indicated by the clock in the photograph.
9:12
